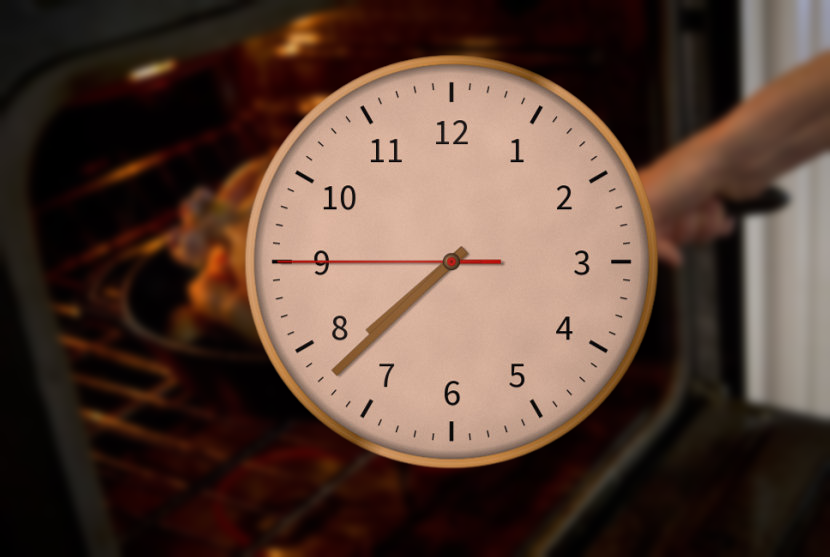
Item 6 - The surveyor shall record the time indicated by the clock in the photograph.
7:37:45
